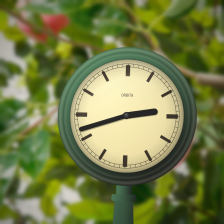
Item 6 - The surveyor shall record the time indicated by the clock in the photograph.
2:42
